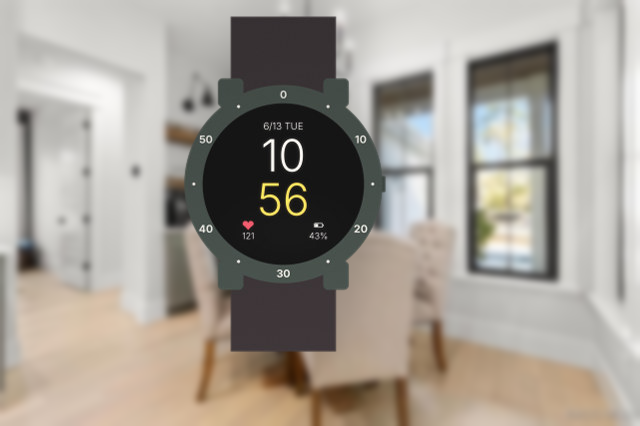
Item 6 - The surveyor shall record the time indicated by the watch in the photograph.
10:56
